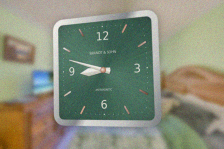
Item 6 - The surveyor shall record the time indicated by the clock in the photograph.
8:48
